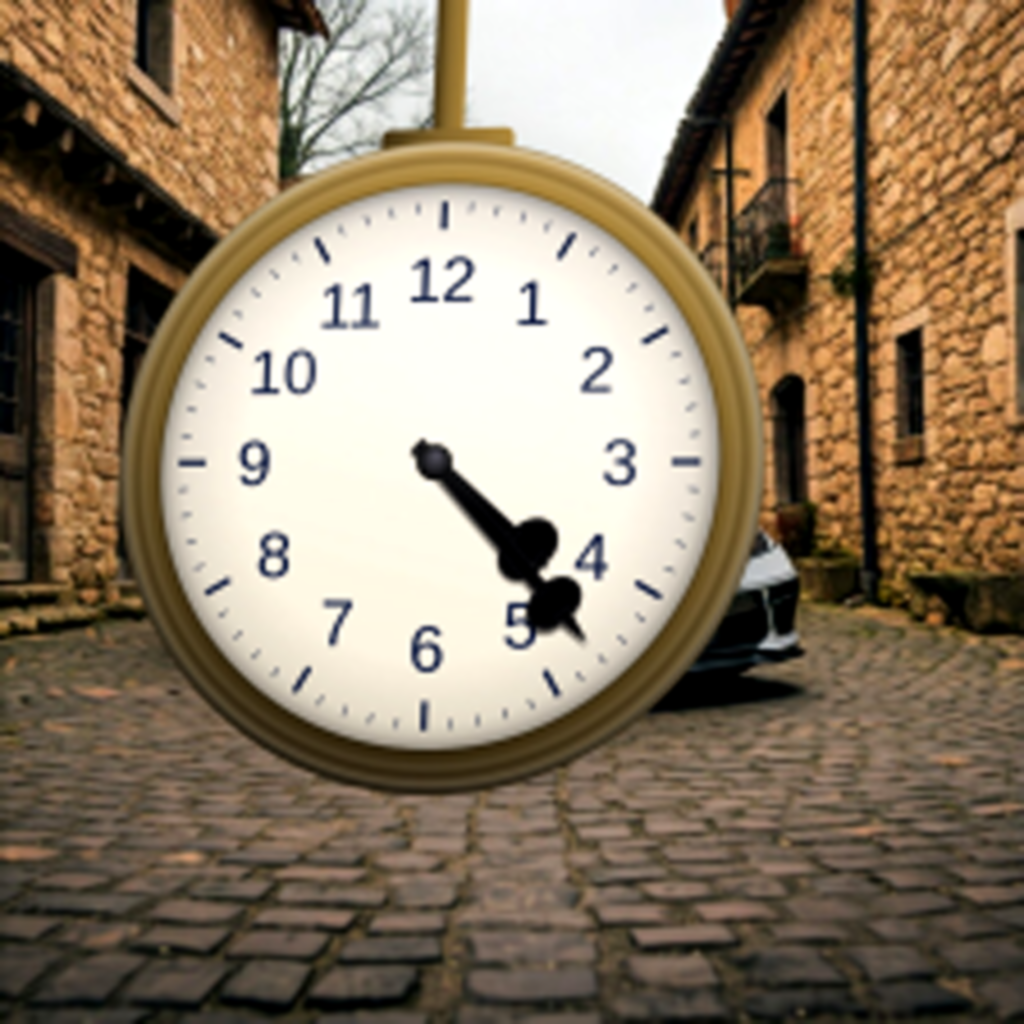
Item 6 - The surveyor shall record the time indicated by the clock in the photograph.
4:23
